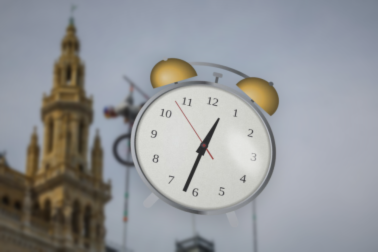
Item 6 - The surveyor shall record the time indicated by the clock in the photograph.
12:31:53
